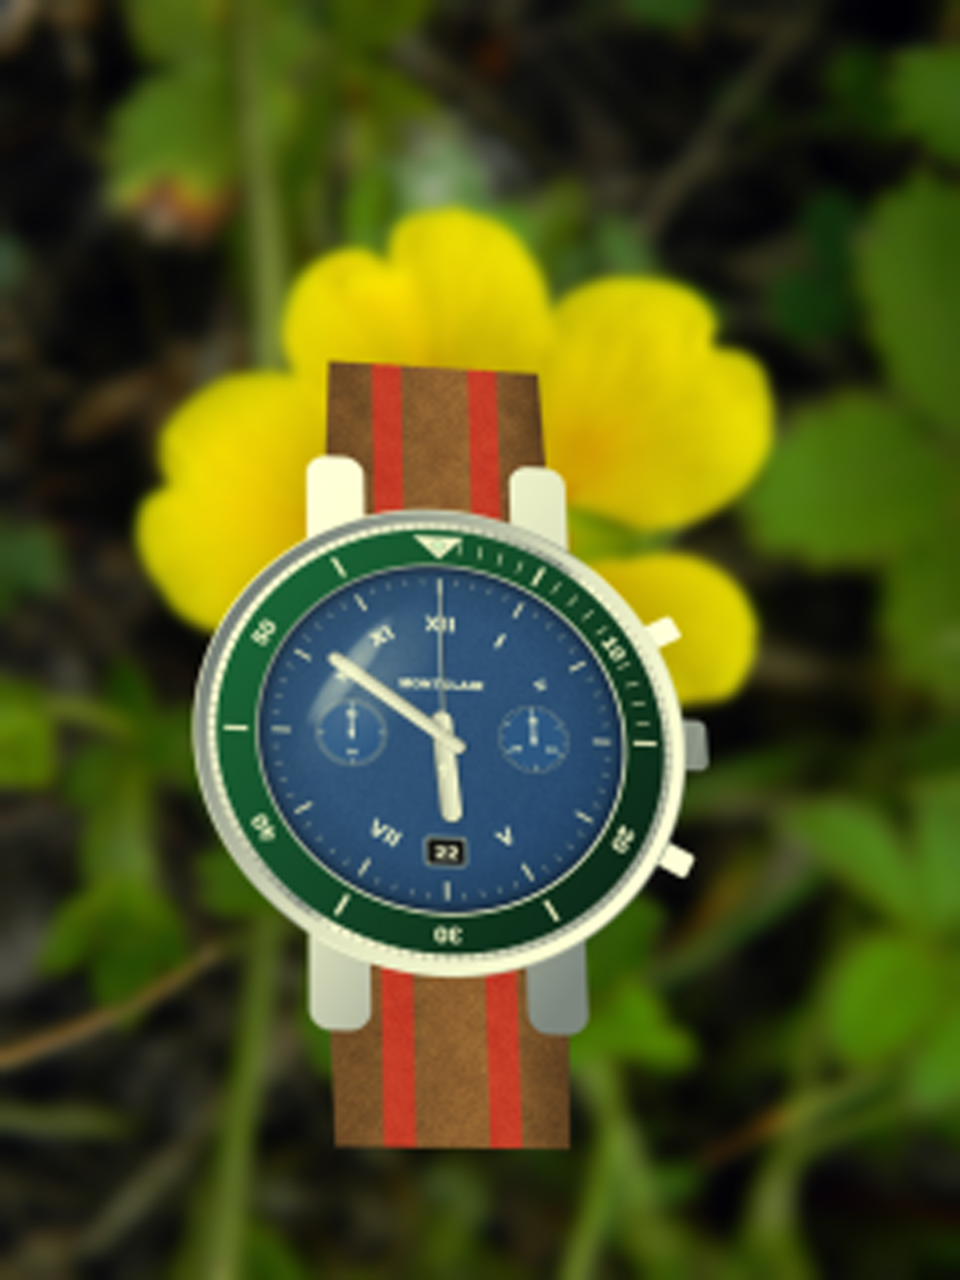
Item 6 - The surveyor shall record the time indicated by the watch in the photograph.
5:51
